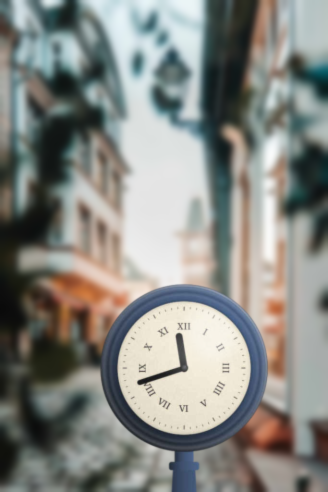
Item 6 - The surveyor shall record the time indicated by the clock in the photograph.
11:42
